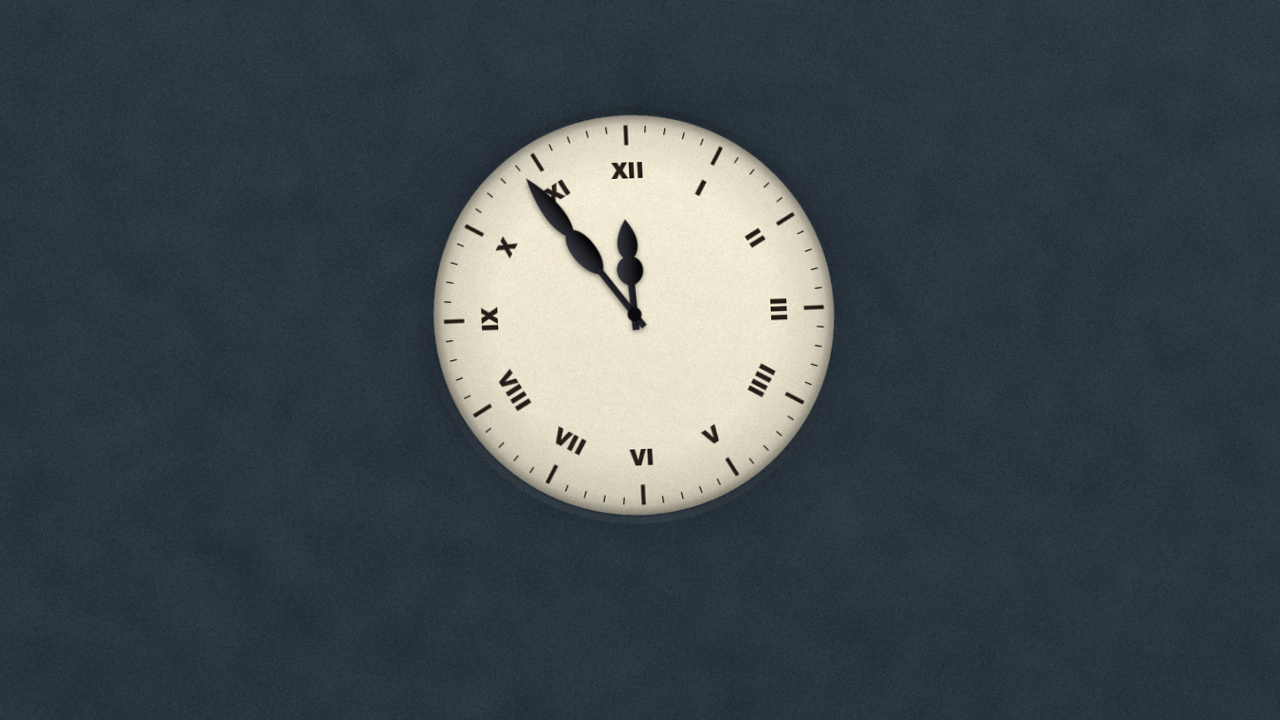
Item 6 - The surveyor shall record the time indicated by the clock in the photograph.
11:54
